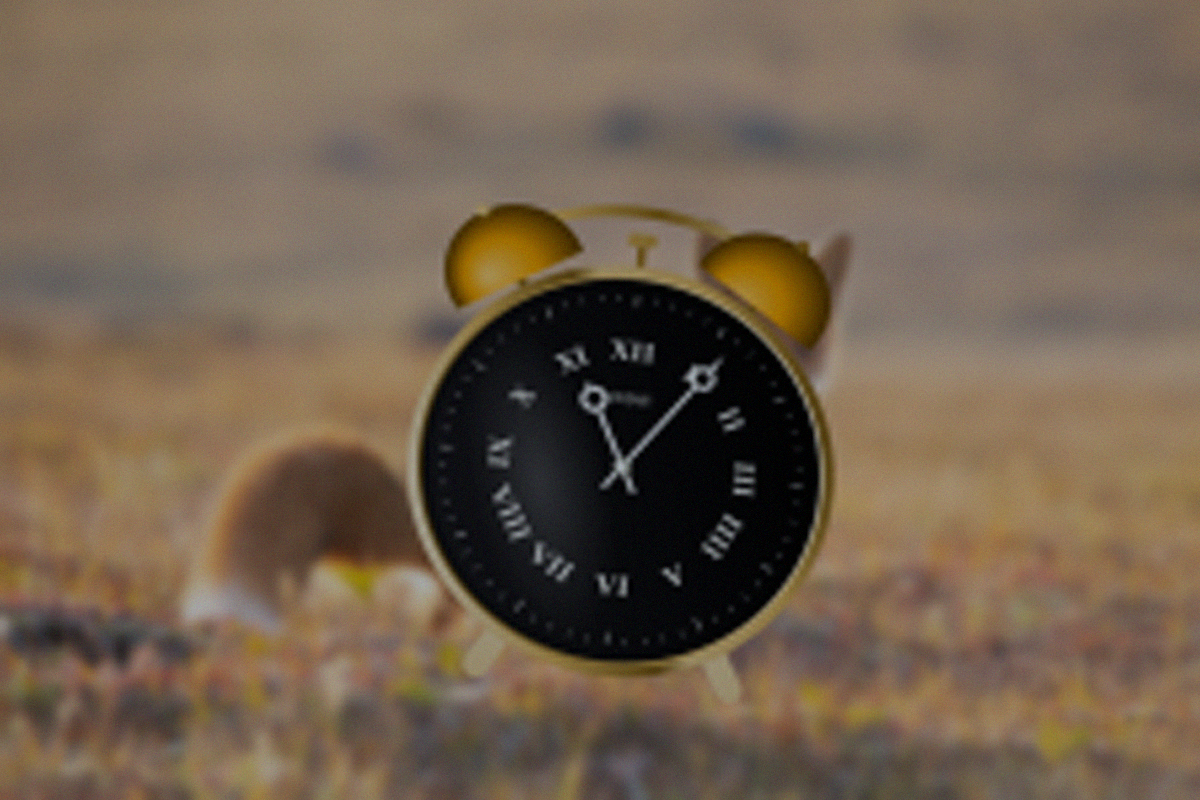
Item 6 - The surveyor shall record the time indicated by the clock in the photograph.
11:06
